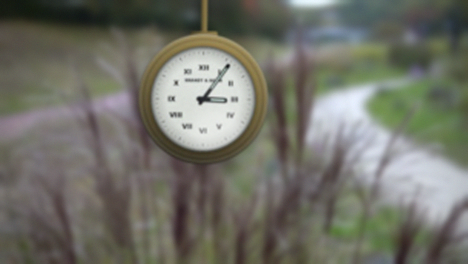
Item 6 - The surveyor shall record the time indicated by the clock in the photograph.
3:06
